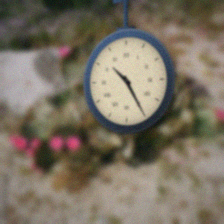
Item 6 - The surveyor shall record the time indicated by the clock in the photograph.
10:25
